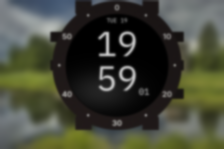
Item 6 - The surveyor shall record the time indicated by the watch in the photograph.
19:59
